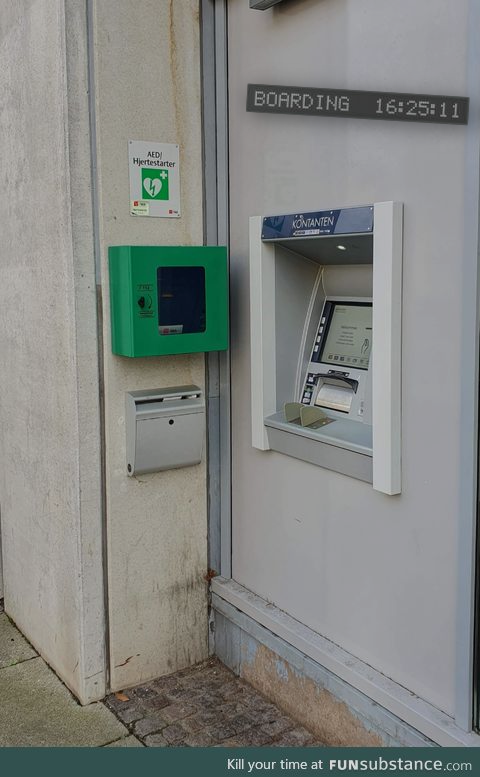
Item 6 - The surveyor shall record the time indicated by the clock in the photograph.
16:25:11
